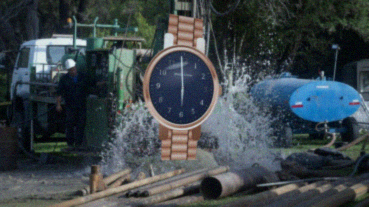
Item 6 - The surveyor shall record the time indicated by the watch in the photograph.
5:59
